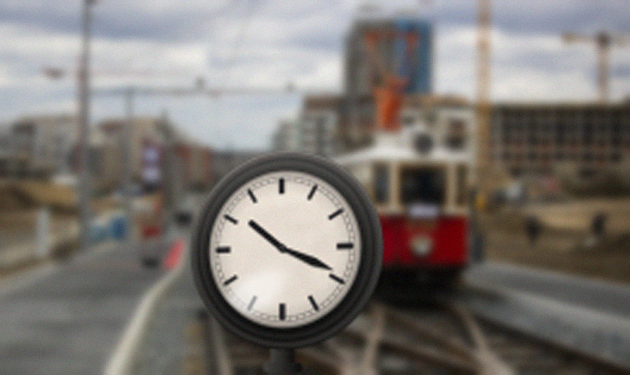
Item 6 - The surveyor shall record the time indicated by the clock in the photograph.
10:19
